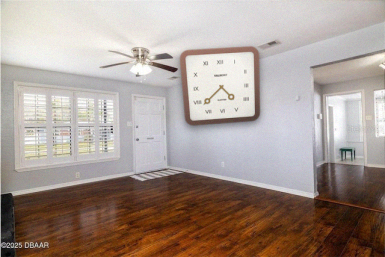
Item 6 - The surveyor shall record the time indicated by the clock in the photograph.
4:38
